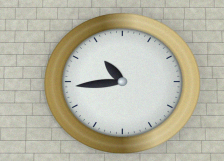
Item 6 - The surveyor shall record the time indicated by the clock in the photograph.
10:44
